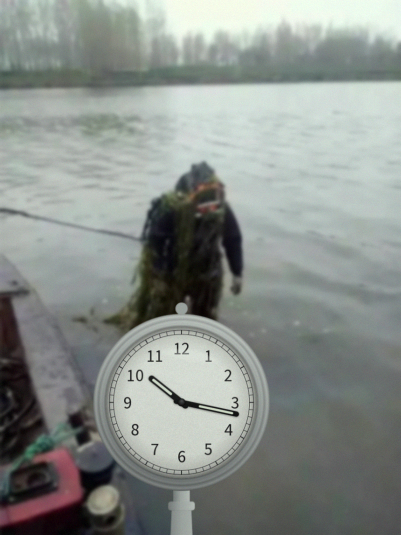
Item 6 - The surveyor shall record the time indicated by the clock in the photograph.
10:17
